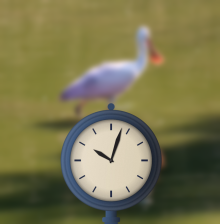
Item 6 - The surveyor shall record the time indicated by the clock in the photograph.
10:03
